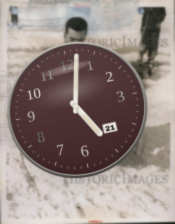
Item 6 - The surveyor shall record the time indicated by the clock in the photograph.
5:02
